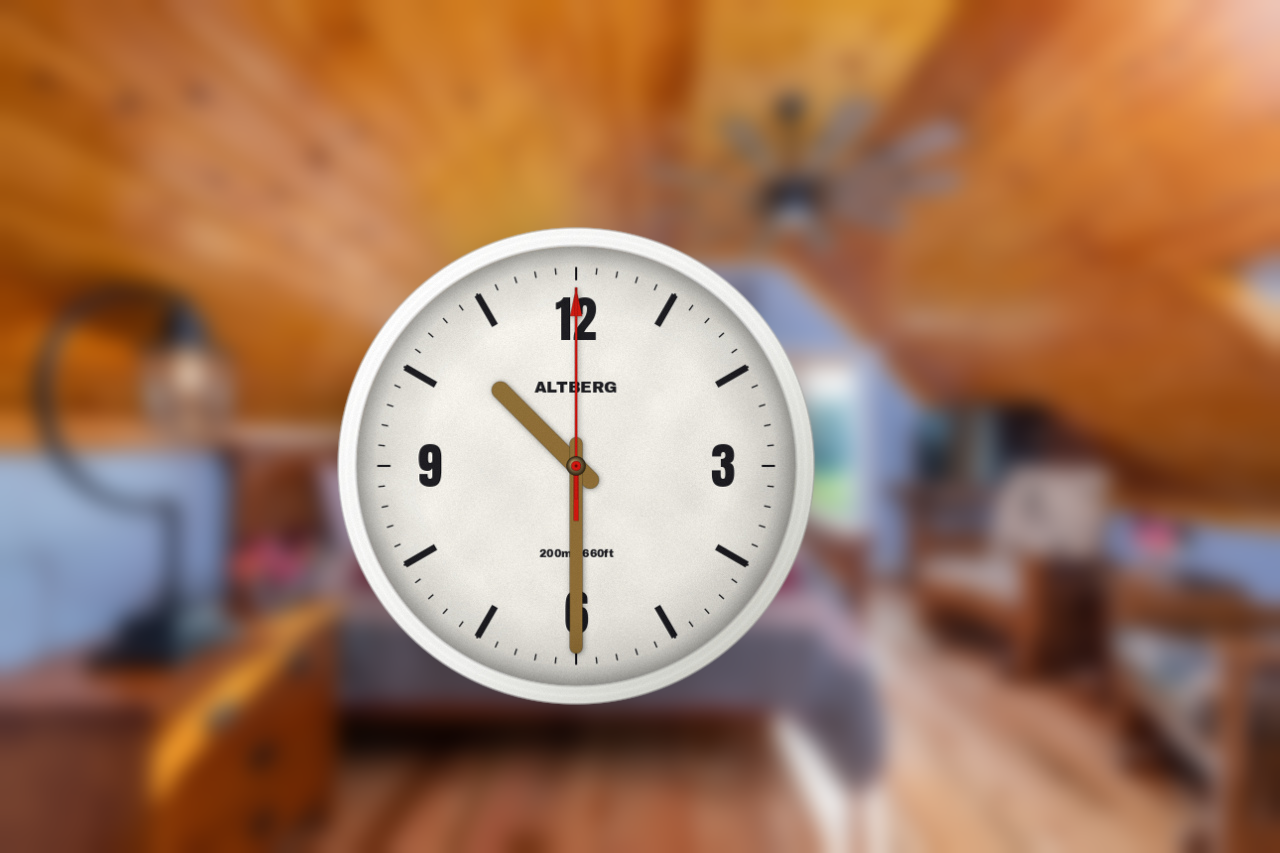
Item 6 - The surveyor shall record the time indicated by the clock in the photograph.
10:30:00
